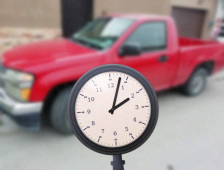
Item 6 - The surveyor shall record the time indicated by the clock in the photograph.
2:03
